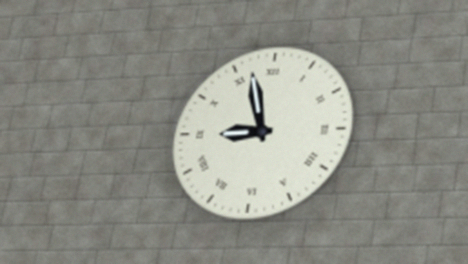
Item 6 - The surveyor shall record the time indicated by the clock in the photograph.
8:57
